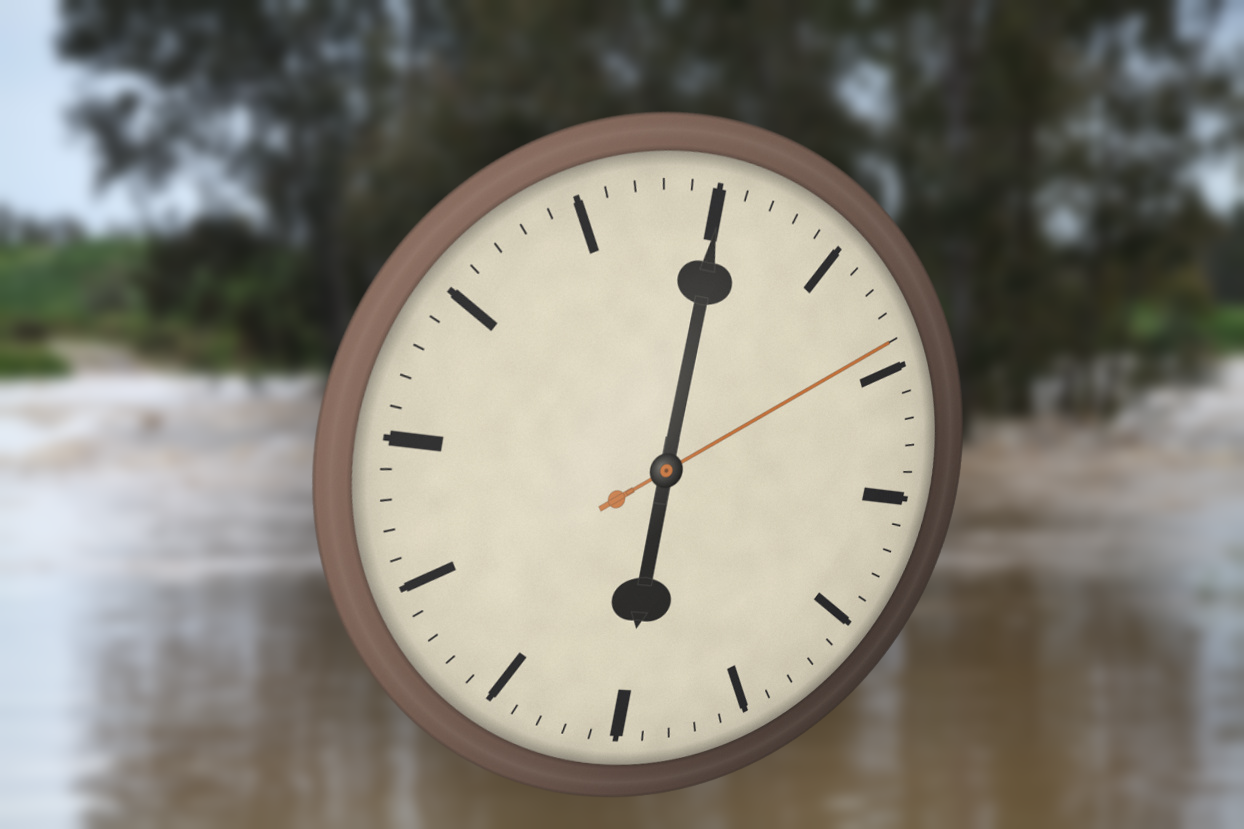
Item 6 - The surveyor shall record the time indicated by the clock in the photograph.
6:00:09
